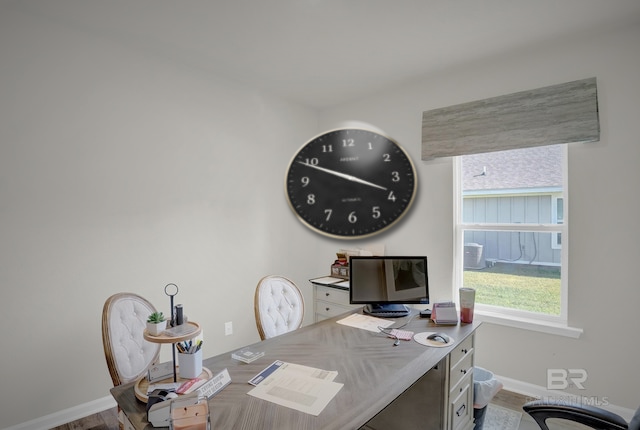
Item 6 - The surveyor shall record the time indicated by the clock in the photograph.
3:49
